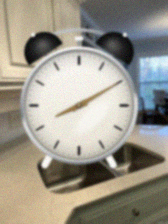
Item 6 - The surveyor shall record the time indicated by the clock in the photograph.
8:10
